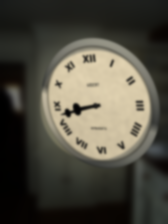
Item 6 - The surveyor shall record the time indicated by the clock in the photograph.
8:43
